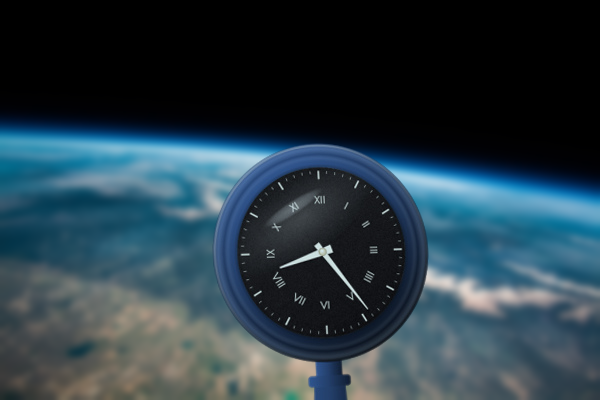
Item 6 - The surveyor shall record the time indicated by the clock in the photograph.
8:24
